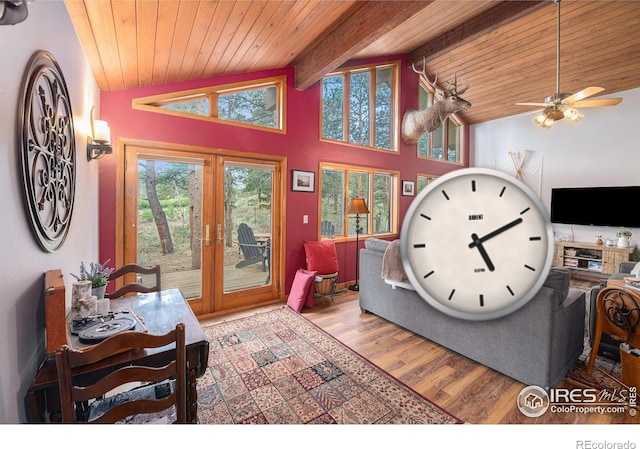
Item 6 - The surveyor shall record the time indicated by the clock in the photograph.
5:11
